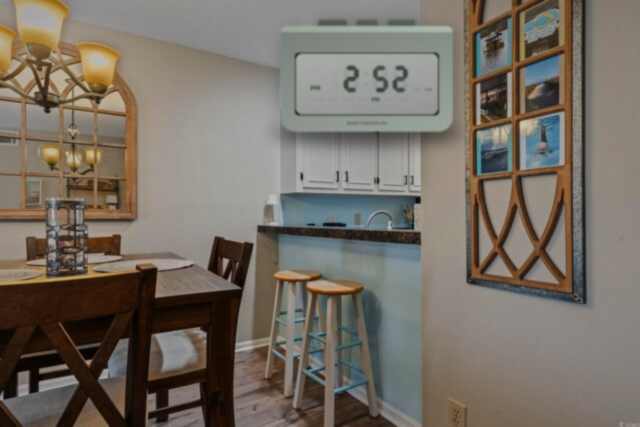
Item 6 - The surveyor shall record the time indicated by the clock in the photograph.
2:52
